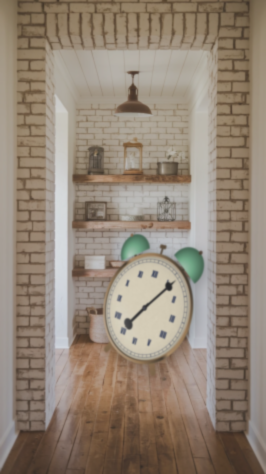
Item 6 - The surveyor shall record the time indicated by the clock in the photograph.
7:06
